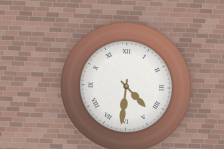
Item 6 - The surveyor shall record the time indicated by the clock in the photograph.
4:31
